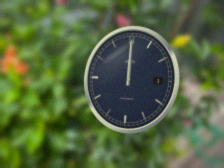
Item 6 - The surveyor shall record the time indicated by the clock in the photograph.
12:00
